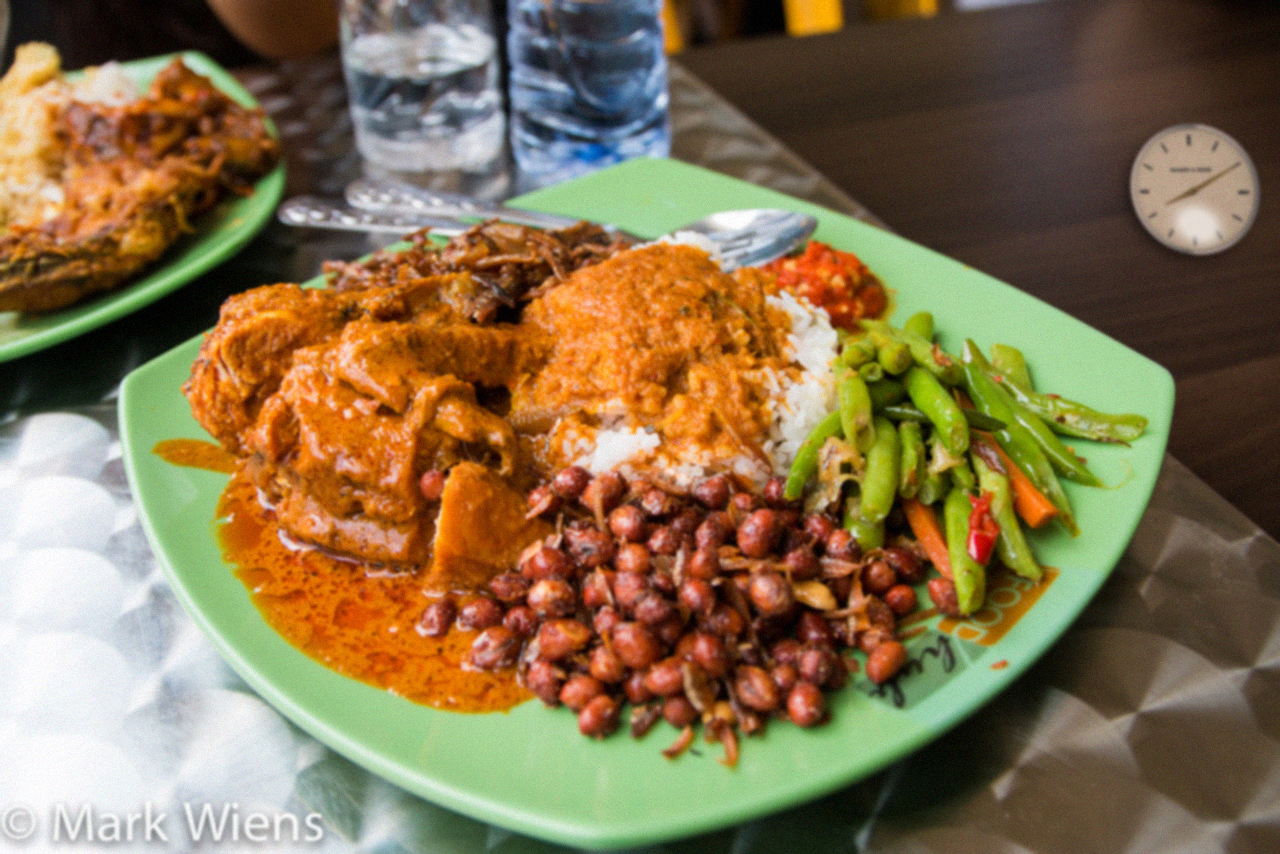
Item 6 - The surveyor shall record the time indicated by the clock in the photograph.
8:10
